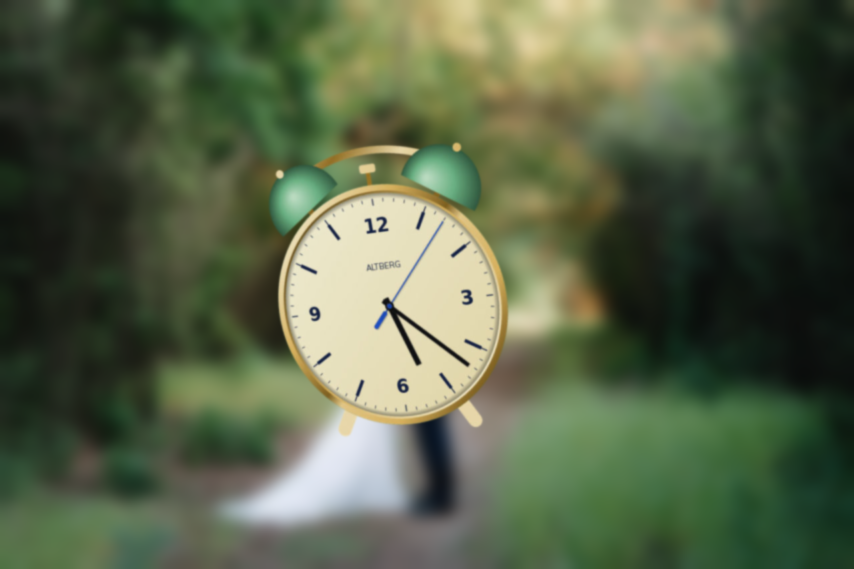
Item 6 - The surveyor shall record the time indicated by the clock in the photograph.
5:22:07
